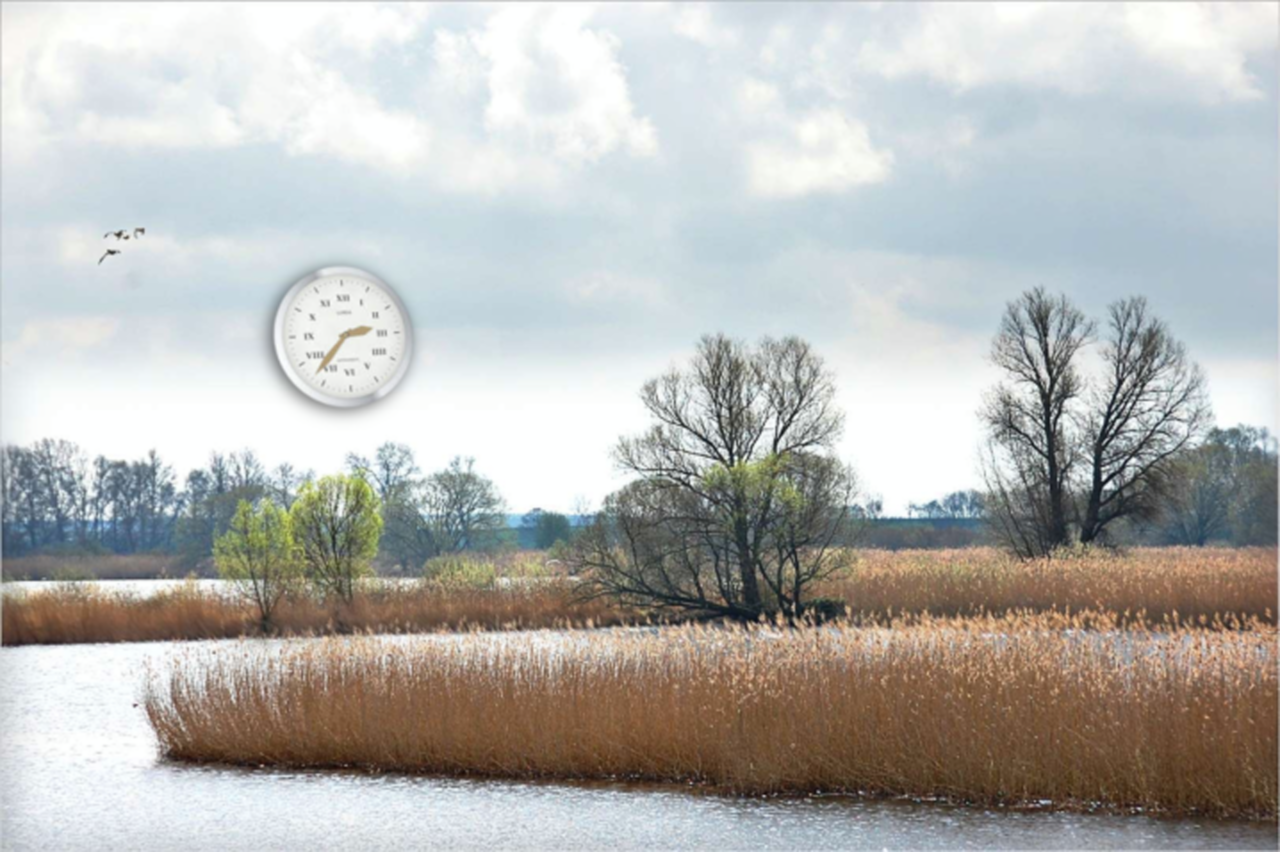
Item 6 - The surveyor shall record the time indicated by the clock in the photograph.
2:37
